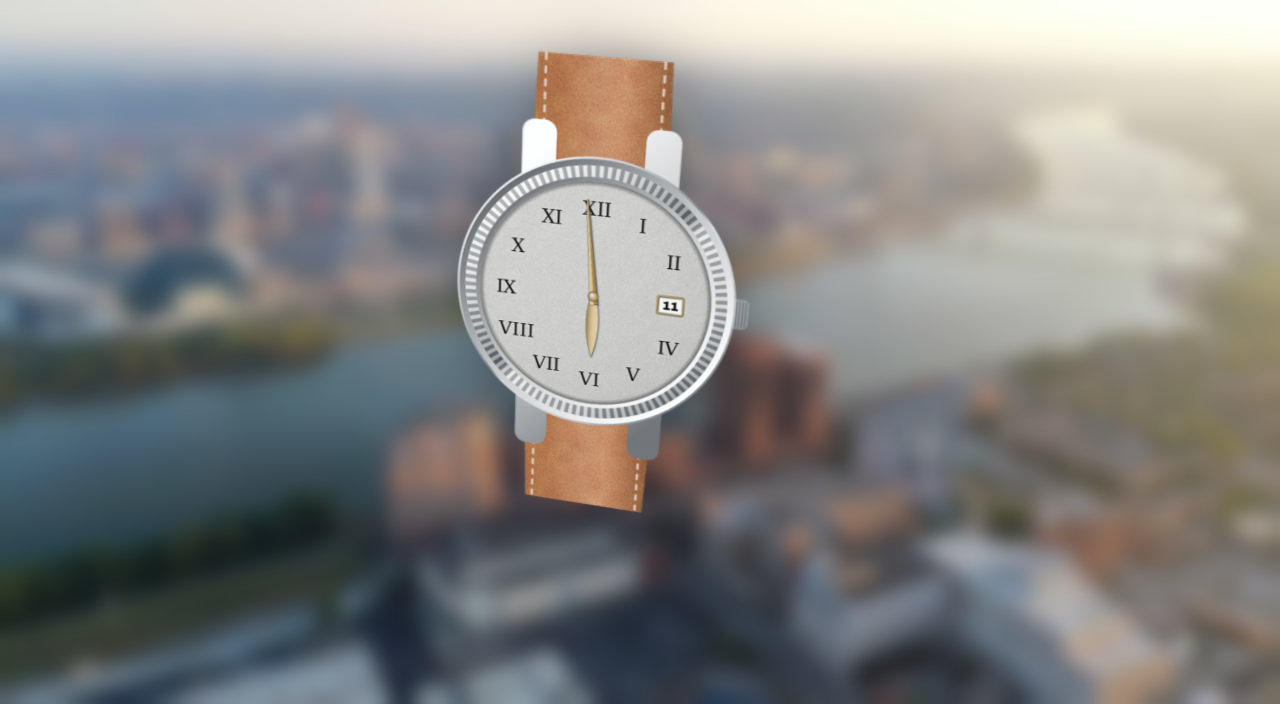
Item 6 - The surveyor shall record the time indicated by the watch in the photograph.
5:59
